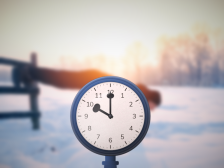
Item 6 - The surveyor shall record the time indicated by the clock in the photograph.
10:00
